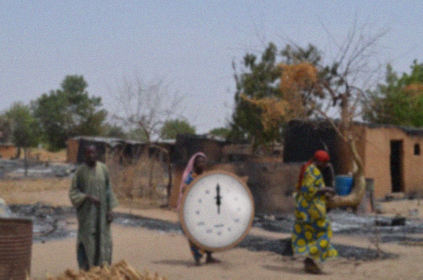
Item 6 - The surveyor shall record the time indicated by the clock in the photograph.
12:00
